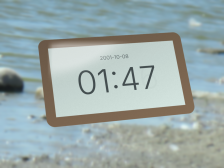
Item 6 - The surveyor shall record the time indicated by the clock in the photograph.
1:47
